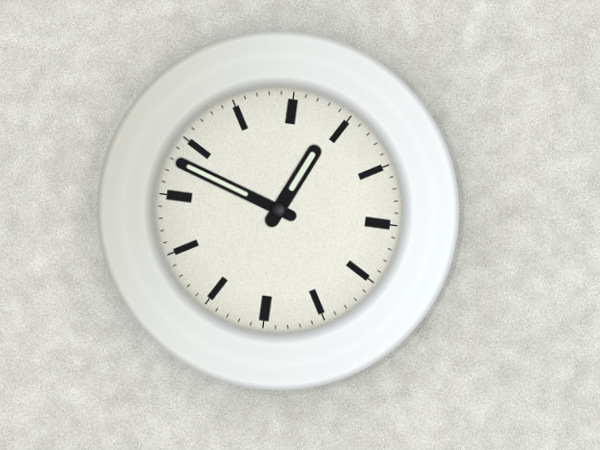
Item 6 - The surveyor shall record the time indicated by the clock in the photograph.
12:48
